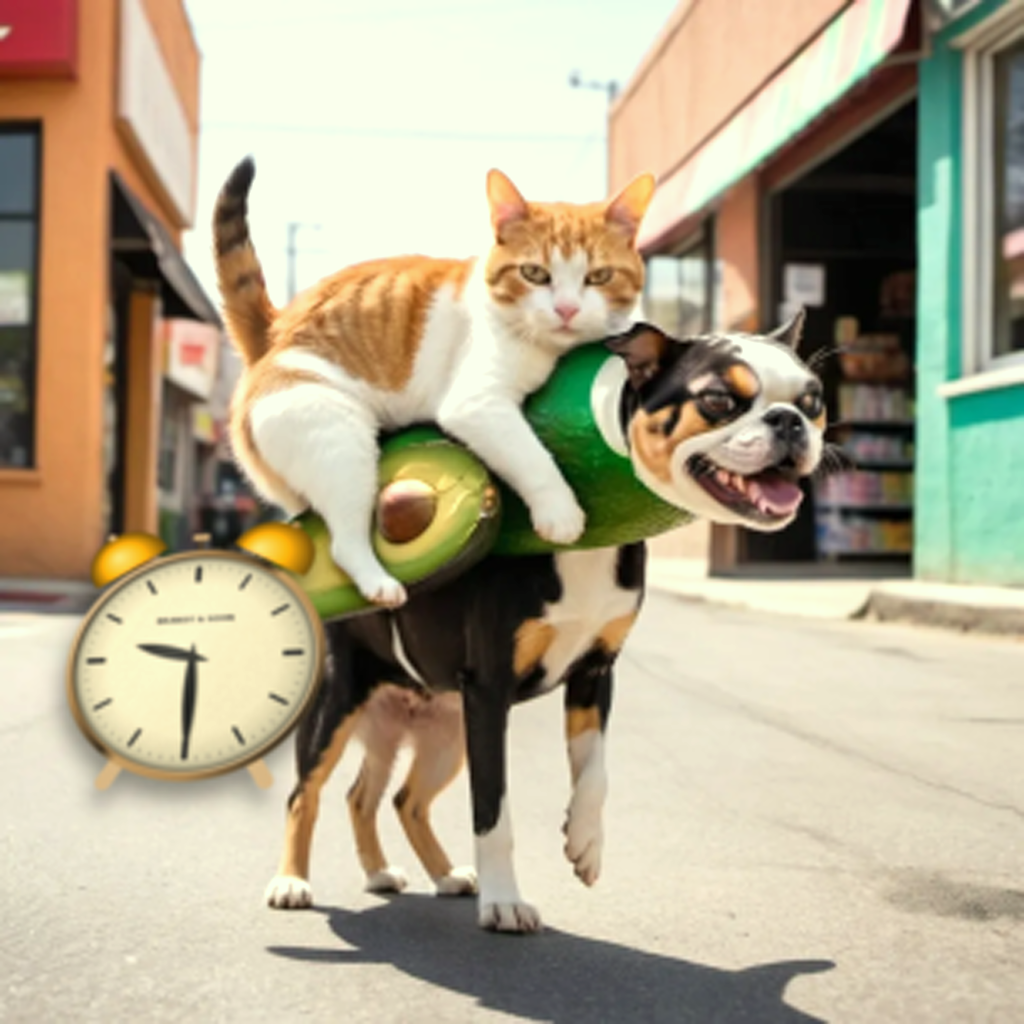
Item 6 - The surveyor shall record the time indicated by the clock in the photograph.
9:30
